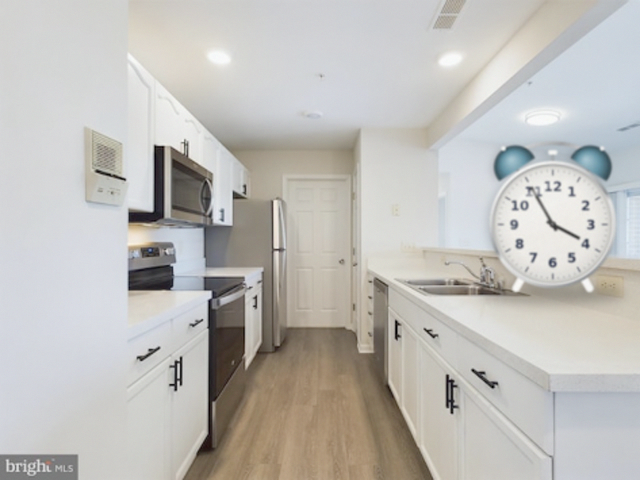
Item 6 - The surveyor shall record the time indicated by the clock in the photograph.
3:55
